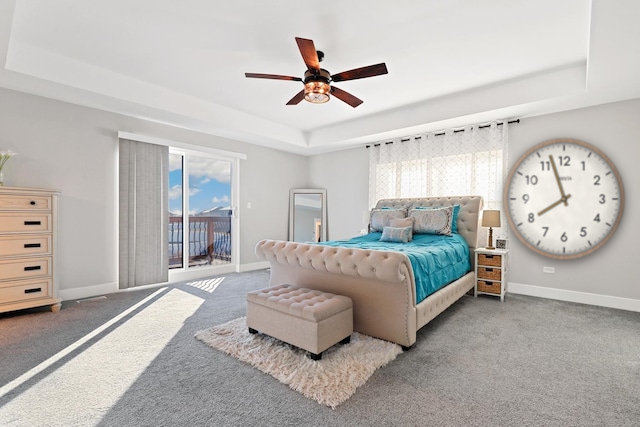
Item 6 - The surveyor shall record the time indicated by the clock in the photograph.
7:57
